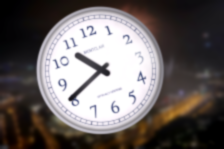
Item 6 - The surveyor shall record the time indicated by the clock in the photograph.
10:41
